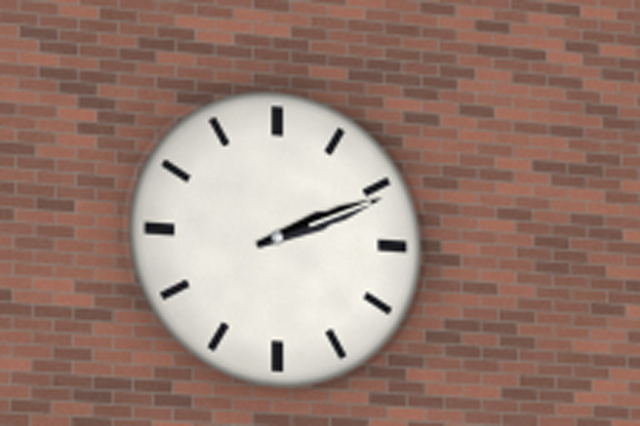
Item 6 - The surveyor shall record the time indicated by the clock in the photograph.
2:11
